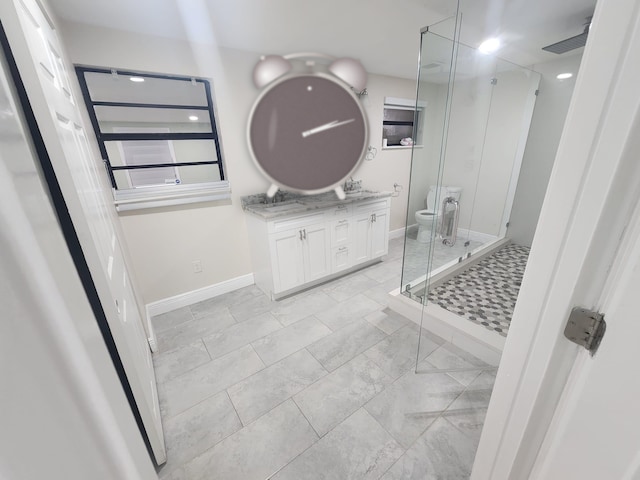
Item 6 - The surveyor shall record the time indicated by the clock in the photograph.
2:12
